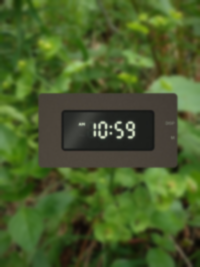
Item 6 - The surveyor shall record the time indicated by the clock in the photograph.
10:59
